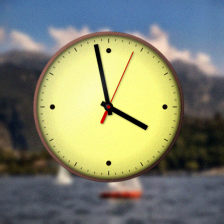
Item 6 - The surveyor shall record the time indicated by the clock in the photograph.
3:58:04
